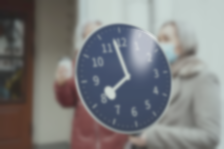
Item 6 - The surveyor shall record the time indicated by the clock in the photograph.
7:58
